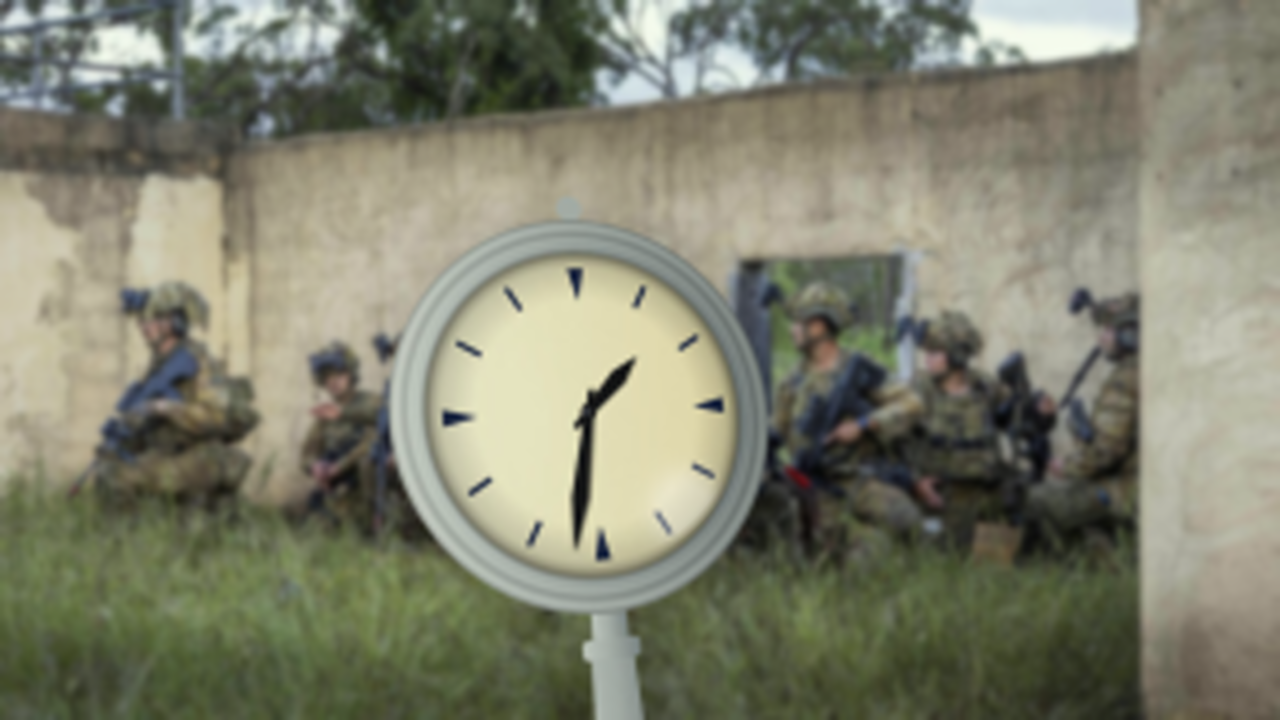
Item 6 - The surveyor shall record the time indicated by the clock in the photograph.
1:32
